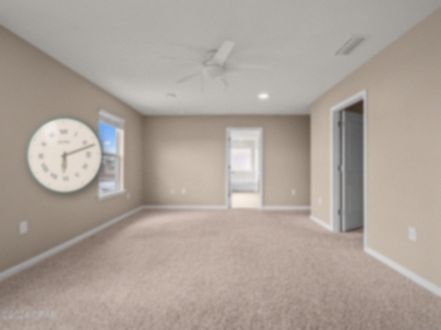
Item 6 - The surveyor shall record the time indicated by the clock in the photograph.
6:12
